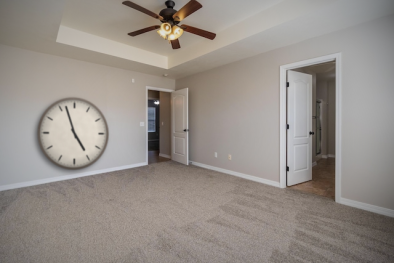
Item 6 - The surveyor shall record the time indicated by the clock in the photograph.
4:57
